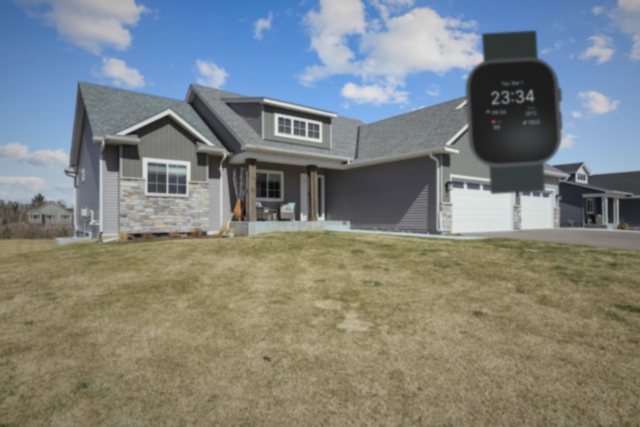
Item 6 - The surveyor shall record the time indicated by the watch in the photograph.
23:34
